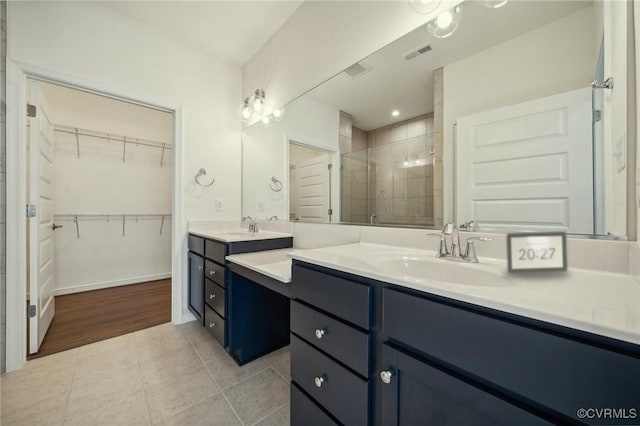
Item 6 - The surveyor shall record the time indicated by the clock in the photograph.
20:27
